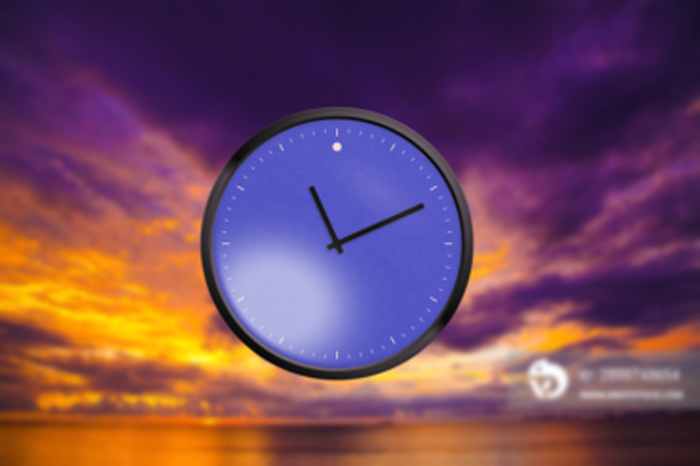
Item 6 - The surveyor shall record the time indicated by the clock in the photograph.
11:11
